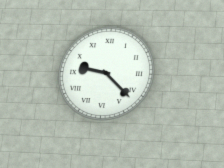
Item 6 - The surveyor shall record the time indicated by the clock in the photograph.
9:22
